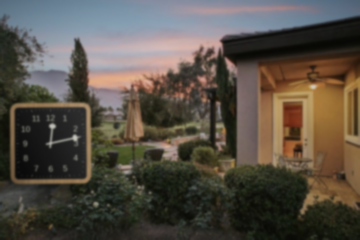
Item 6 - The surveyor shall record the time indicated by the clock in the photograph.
12:13
